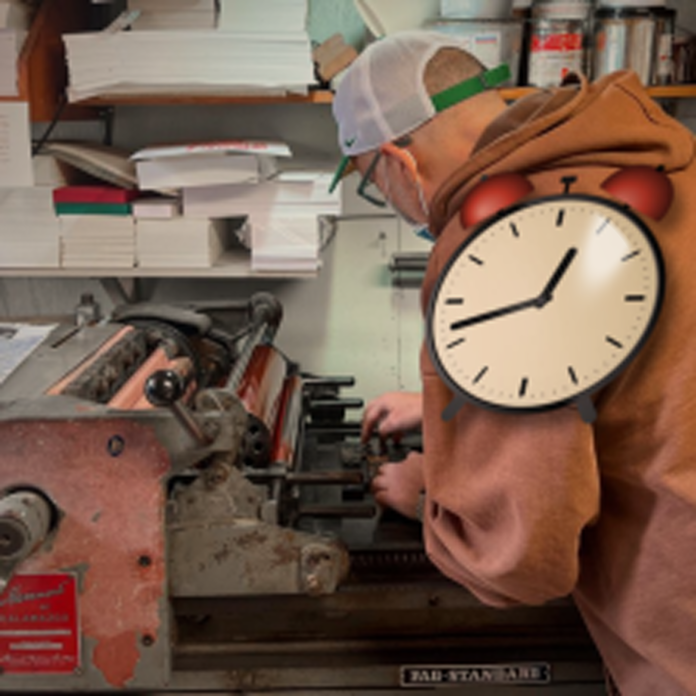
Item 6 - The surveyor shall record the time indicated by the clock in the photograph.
12:42
